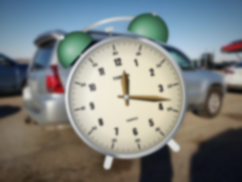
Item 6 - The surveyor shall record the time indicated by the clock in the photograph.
12:18
